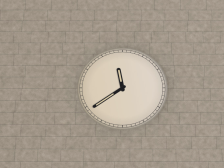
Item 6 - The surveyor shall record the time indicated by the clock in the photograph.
11:39
